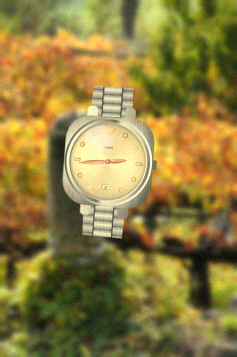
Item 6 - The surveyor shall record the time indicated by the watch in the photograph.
2:44
